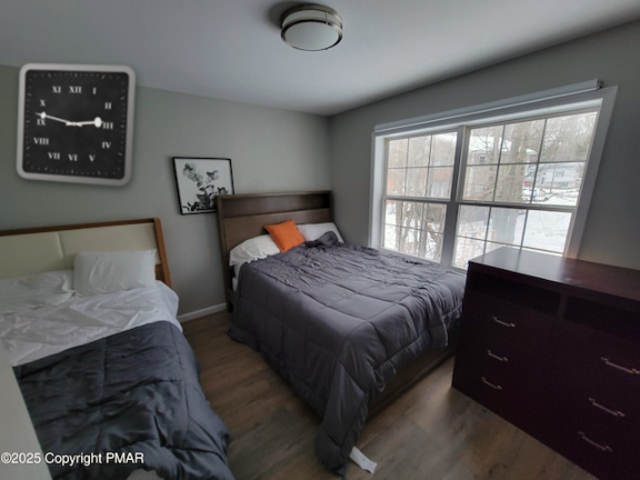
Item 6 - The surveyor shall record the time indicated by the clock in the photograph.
2:47
